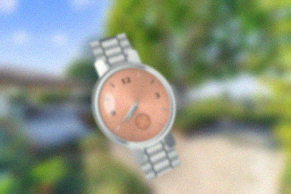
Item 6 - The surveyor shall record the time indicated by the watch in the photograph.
7:40
